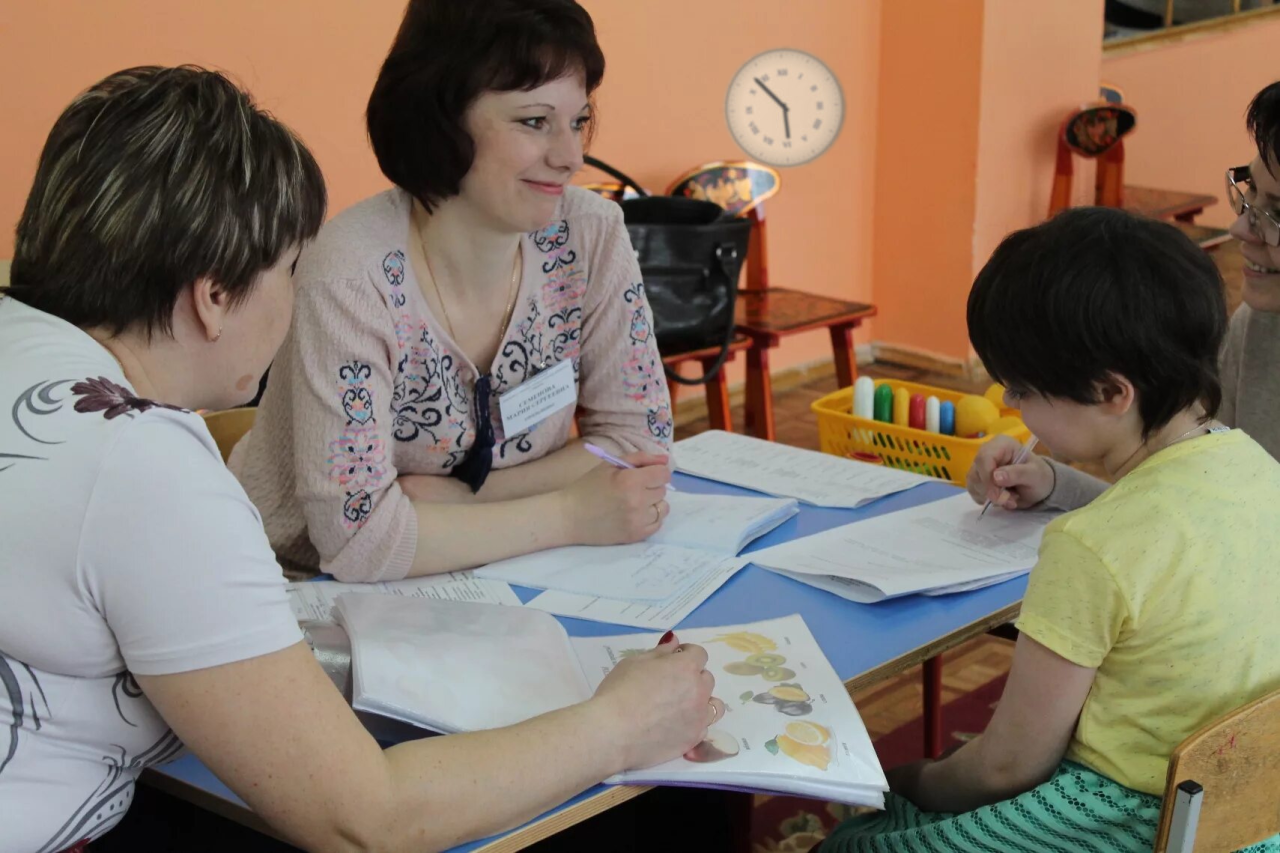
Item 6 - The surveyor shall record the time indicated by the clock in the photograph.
5:53
